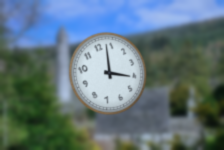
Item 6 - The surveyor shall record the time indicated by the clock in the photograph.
4:03
